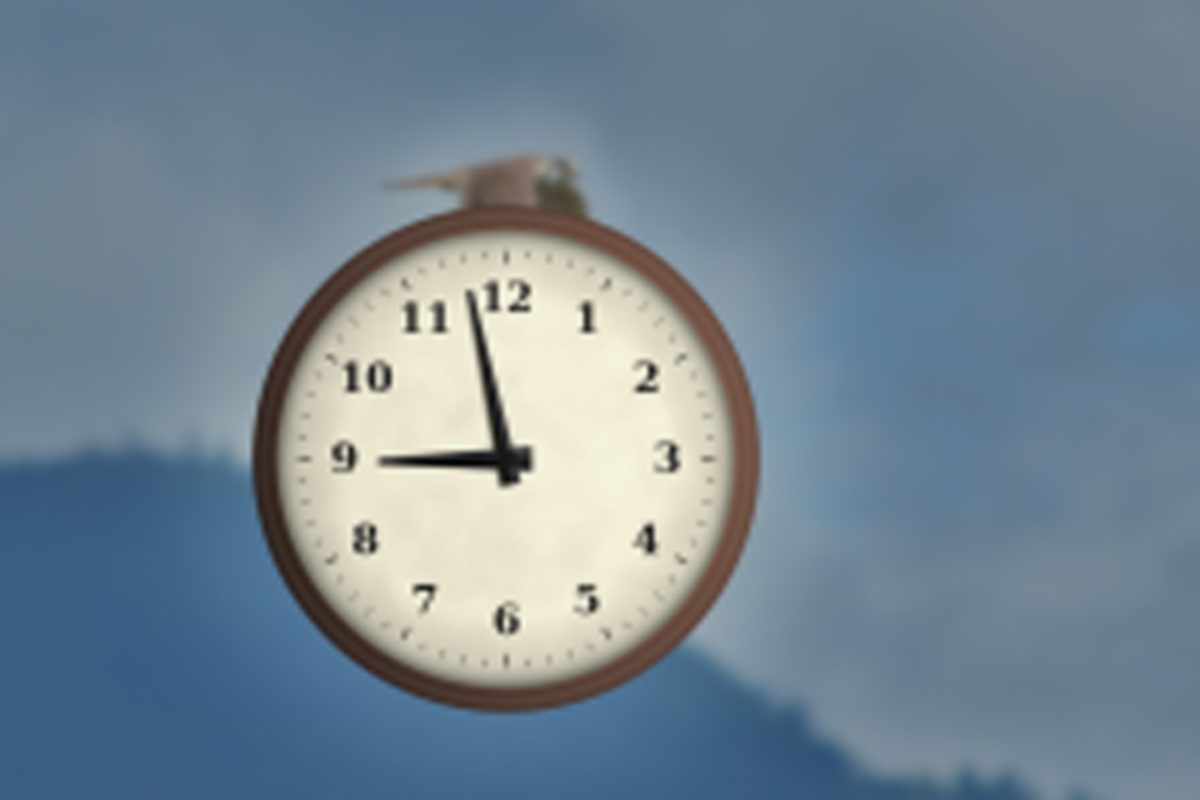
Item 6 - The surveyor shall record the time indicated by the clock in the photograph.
8:58
